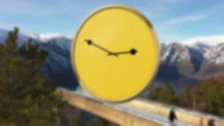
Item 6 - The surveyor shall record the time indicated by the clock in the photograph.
2:49
